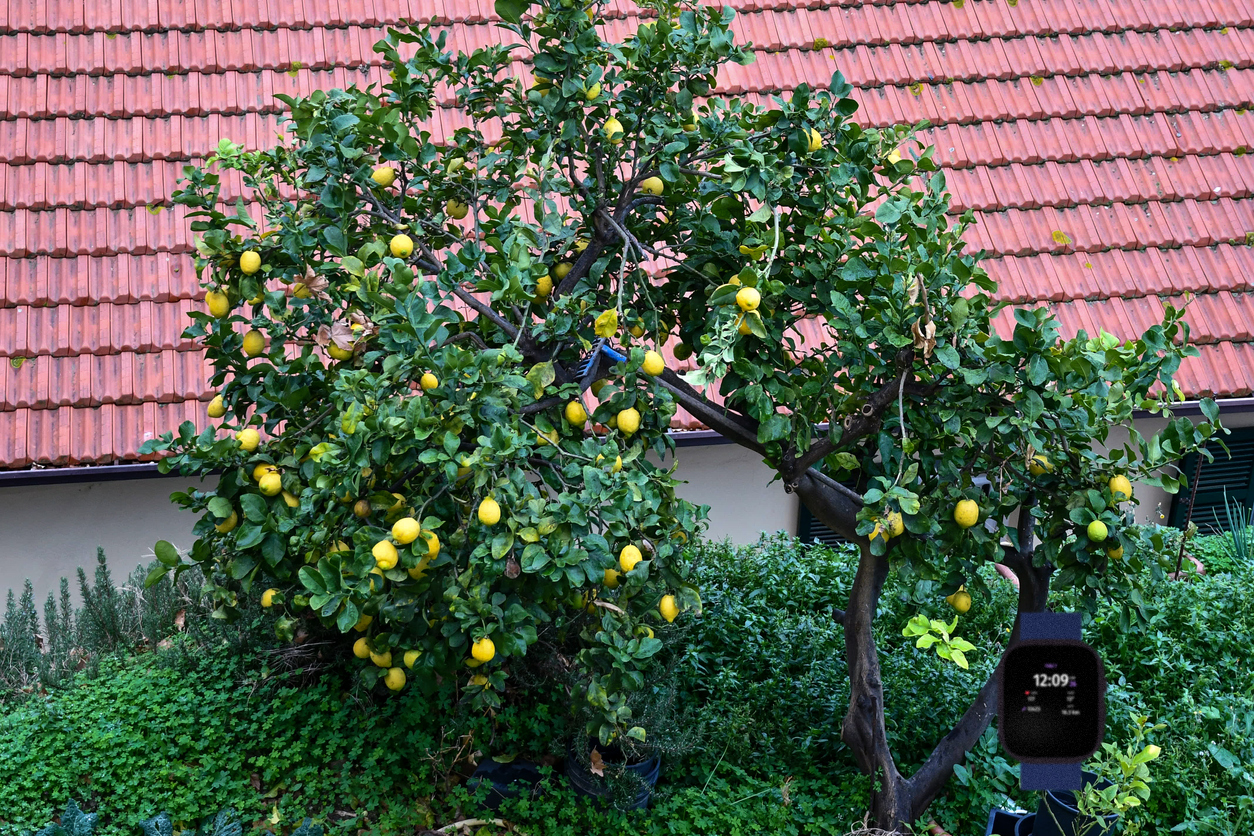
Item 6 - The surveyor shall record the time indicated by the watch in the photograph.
12:09
